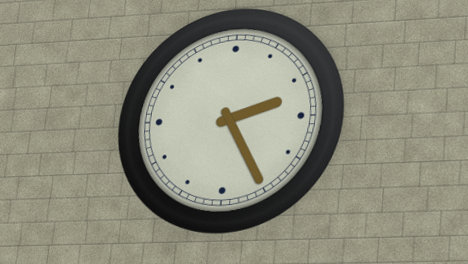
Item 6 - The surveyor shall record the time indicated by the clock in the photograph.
2:25
